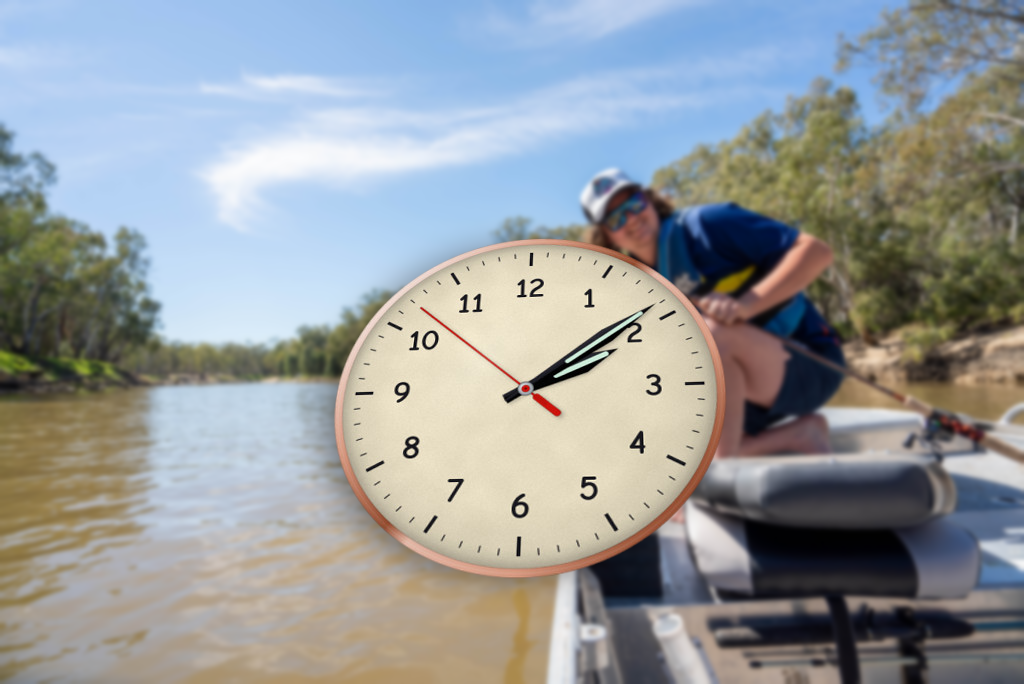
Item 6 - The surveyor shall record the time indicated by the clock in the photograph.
2:08:52
